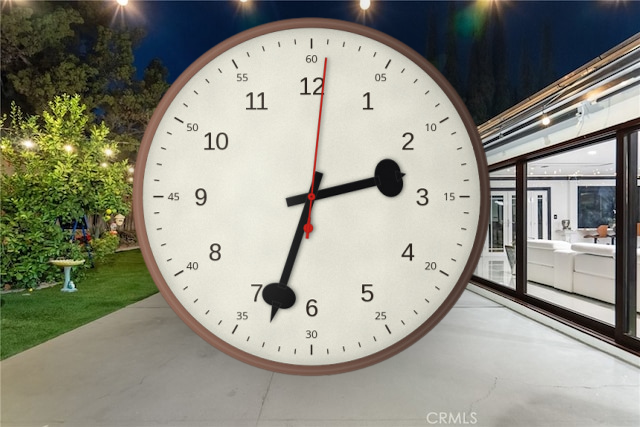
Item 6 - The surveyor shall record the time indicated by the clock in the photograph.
2:33:01
